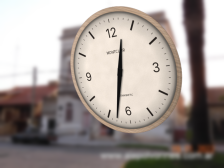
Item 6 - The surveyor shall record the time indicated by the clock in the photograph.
12:33
